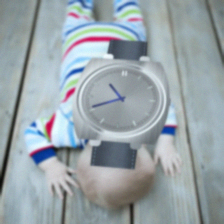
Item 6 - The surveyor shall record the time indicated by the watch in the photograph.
10:41
